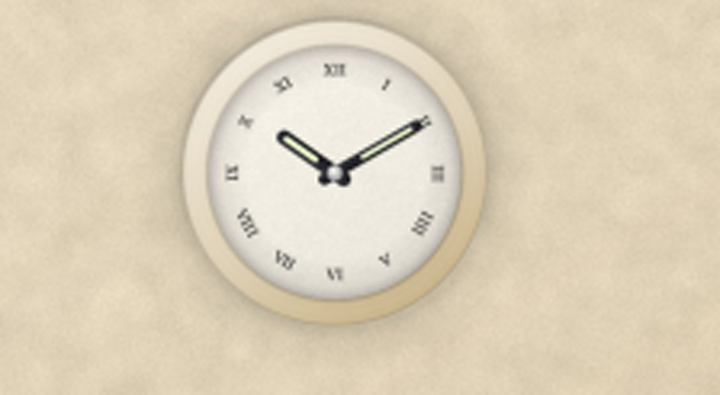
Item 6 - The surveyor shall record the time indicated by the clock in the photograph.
10:10
